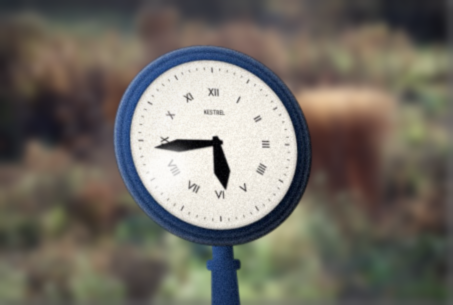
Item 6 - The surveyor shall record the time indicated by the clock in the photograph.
5:44
